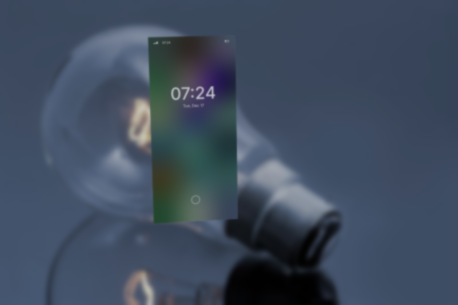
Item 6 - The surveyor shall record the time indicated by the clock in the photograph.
7:24
